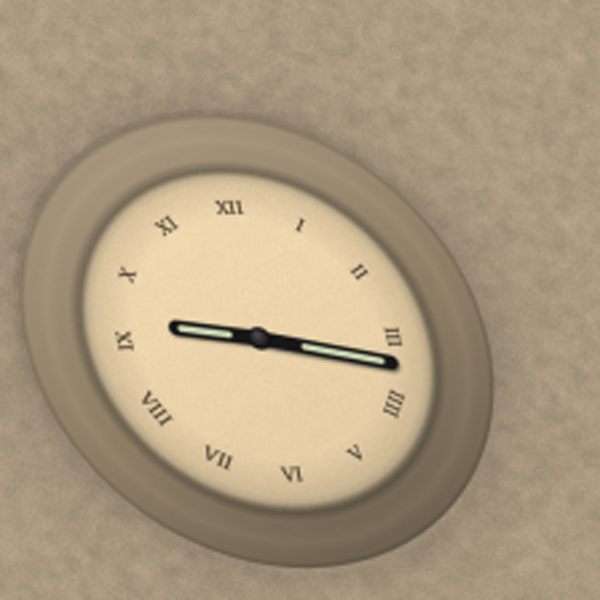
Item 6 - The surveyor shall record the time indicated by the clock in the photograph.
9:17
